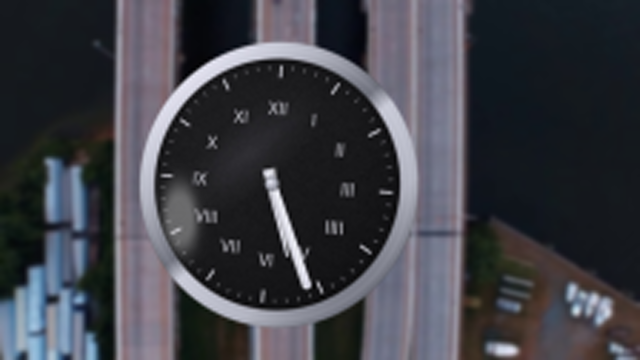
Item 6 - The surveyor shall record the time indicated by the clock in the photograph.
5:26
